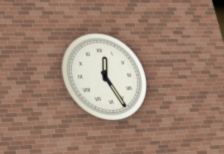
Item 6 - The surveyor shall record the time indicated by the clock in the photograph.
12:26
